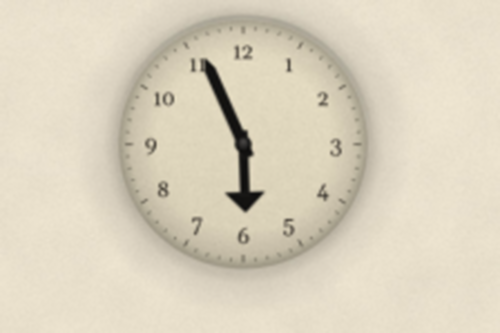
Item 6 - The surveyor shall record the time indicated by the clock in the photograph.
5:56
